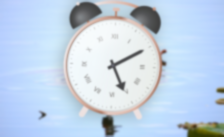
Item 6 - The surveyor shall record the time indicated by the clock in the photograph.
5:10
